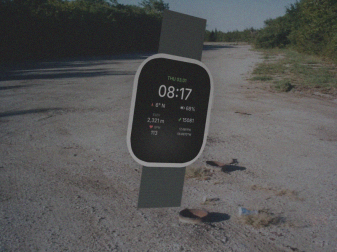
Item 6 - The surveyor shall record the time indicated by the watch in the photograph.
8:17
